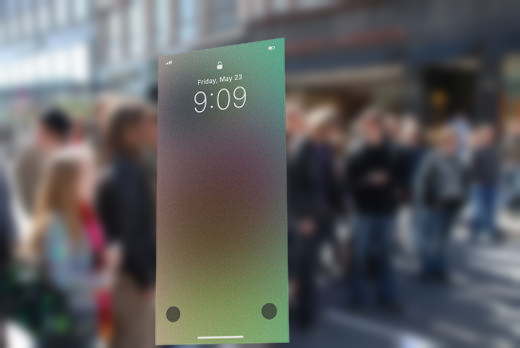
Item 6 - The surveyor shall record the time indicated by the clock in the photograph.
9:09
